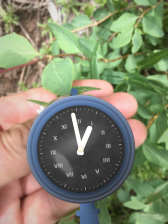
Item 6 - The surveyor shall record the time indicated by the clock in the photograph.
12:59
